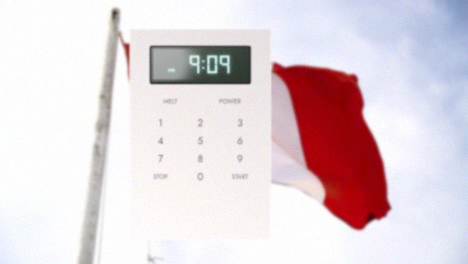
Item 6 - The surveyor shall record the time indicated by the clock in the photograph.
9:09
